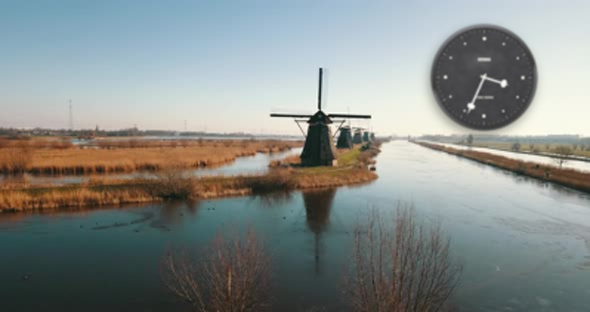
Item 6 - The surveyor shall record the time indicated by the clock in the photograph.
3:34
